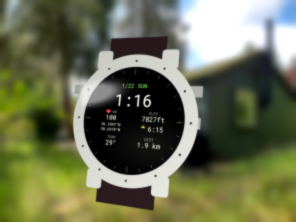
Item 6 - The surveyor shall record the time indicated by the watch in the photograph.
1:16
